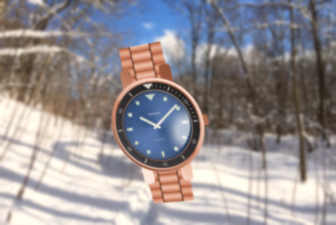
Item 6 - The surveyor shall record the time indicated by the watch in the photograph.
10:09
